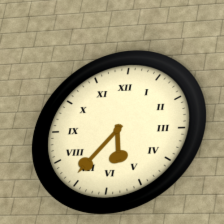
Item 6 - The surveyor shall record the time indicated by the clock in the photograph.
5:36
